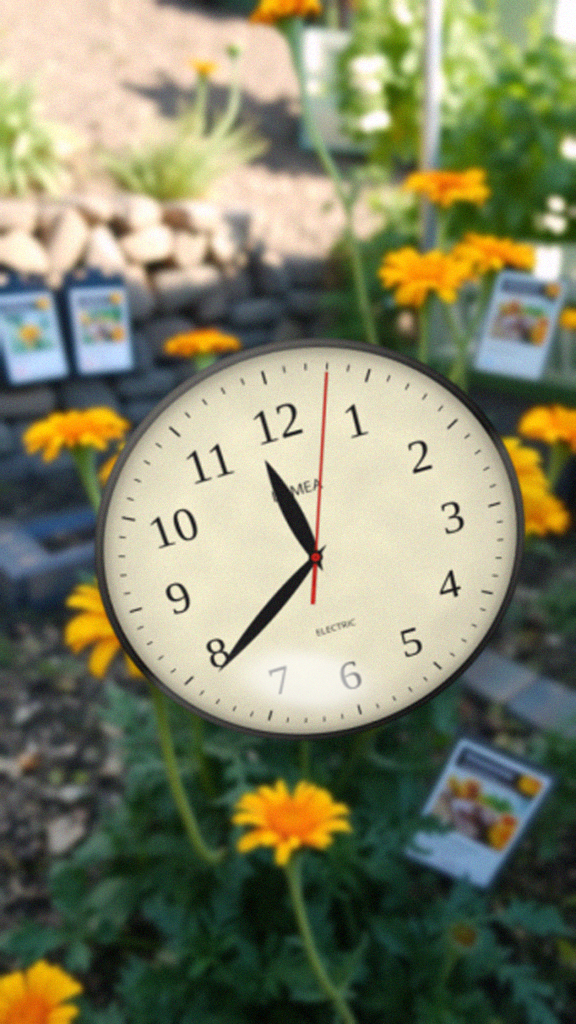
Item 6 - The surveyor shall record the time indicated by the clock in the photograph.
11:39:03
